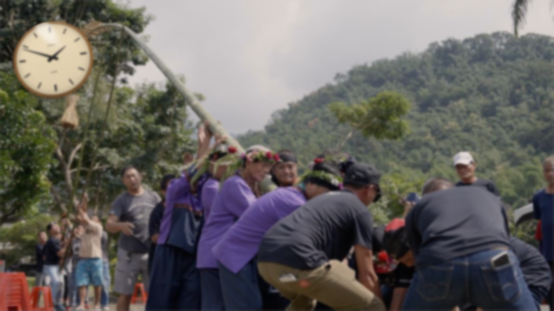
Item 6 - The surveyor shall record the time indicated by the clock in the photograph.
1:49
